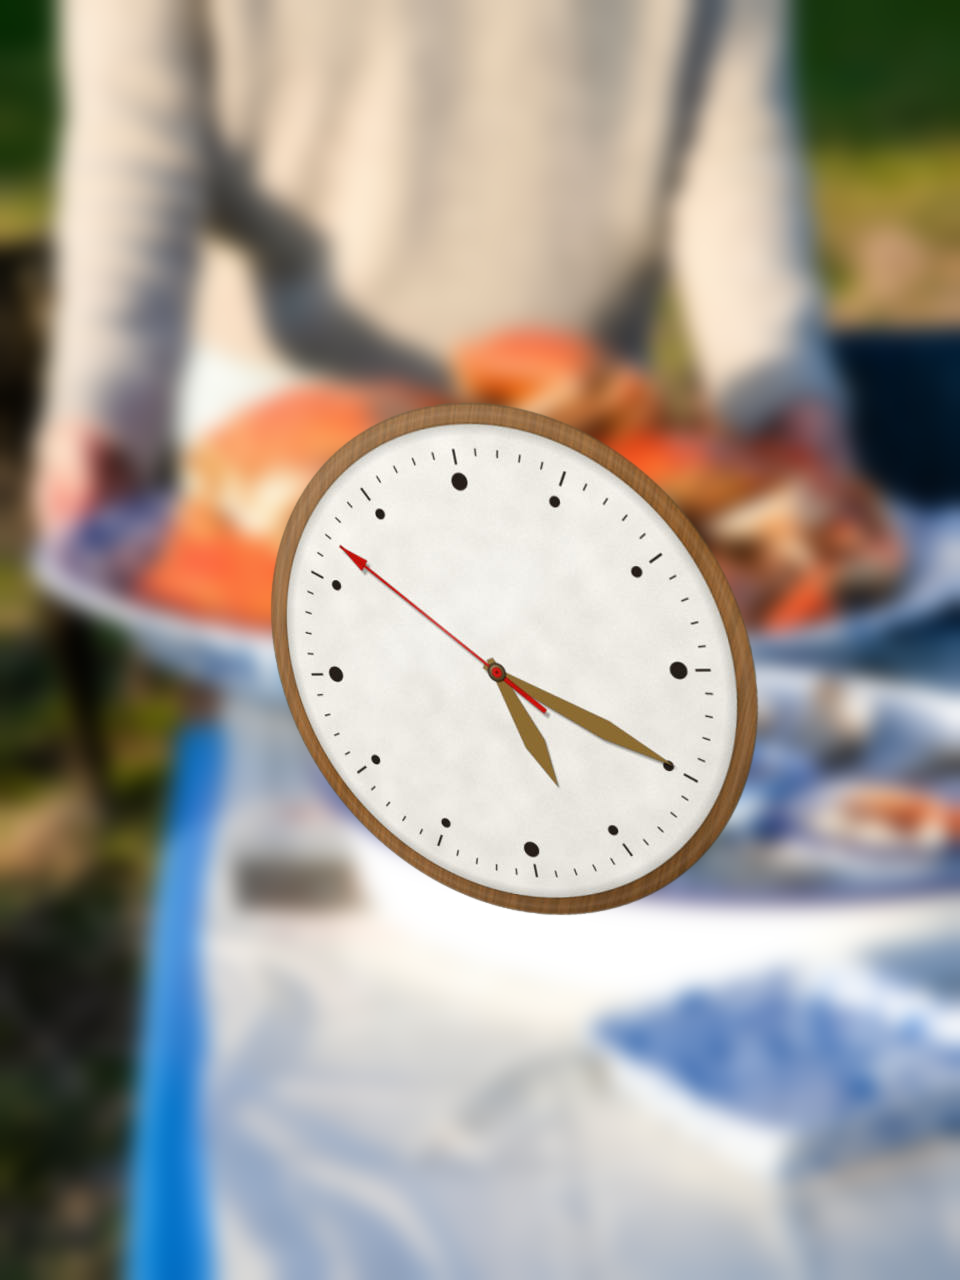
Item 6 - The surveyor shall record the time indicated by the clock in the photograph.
5:19:52
